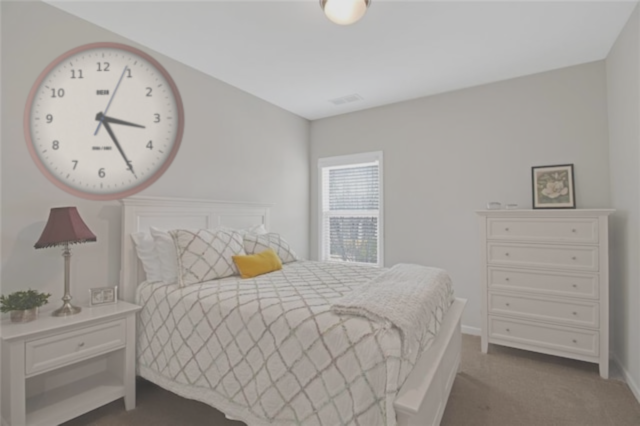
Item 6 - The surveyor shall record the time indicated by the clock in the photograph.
3:25:04
